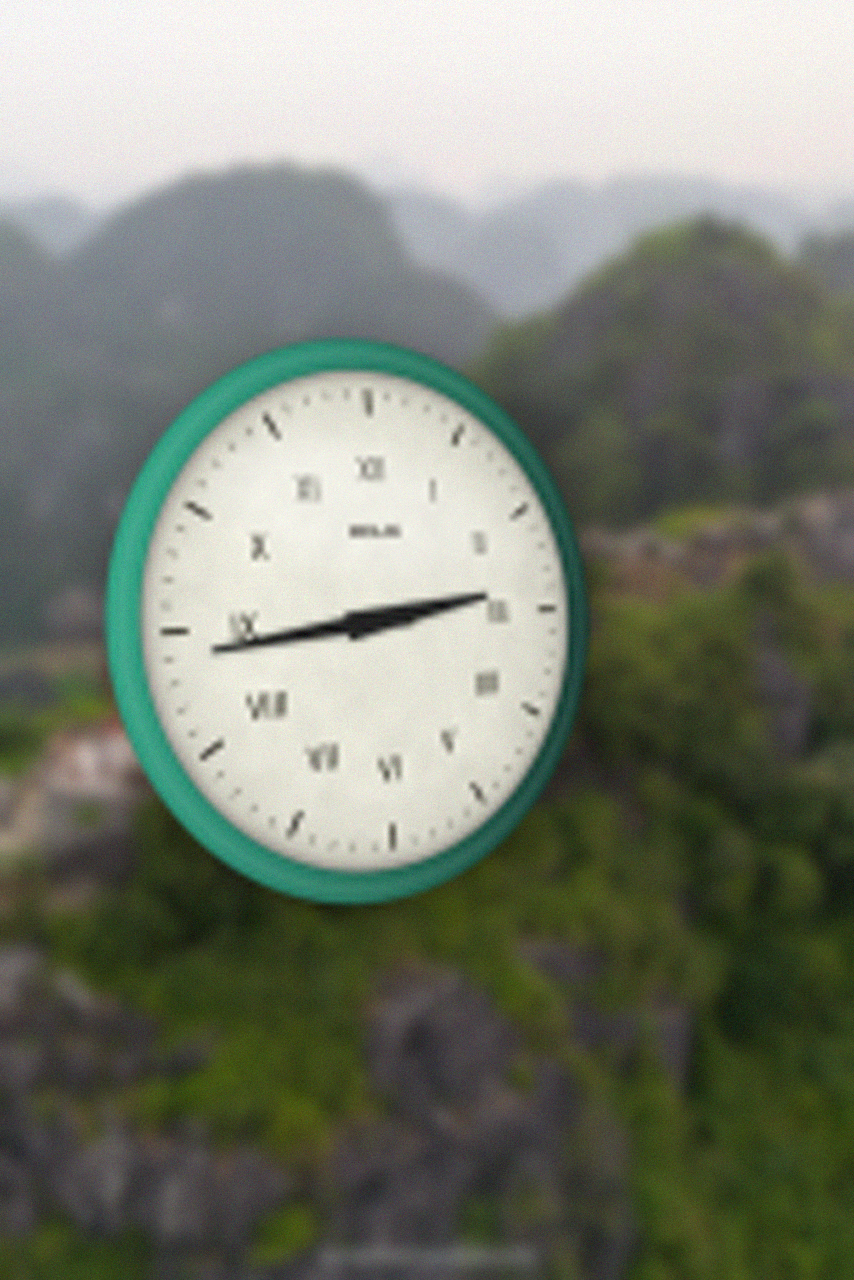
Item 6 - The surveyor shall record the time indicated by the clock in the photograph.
2:44
